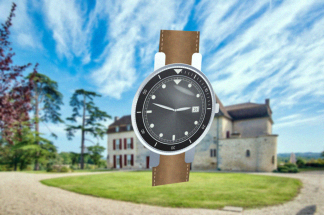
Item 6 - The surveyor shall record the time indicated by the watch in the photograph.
2:48
